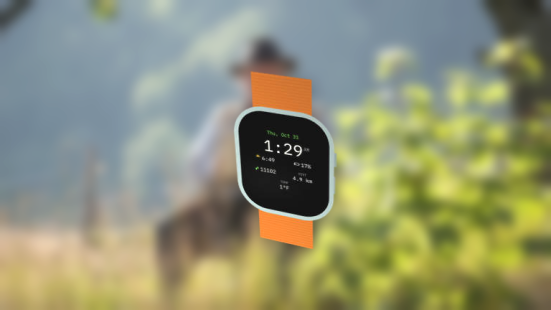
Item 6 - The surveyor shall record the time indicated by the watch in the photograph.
1:29
